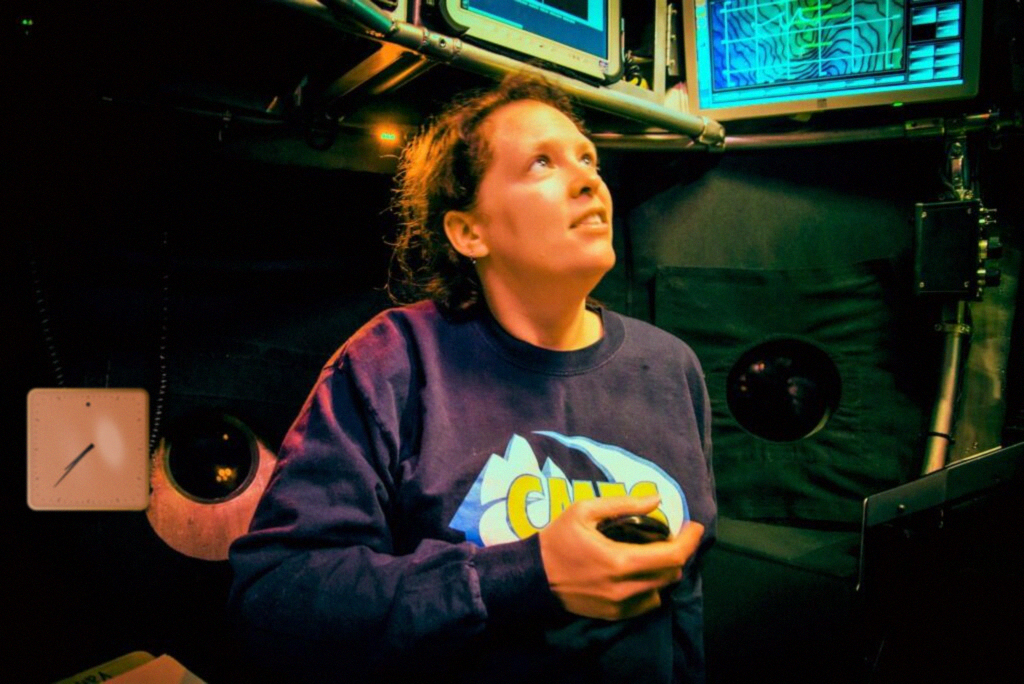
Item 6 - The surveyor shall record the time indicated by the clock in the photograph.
7:37
